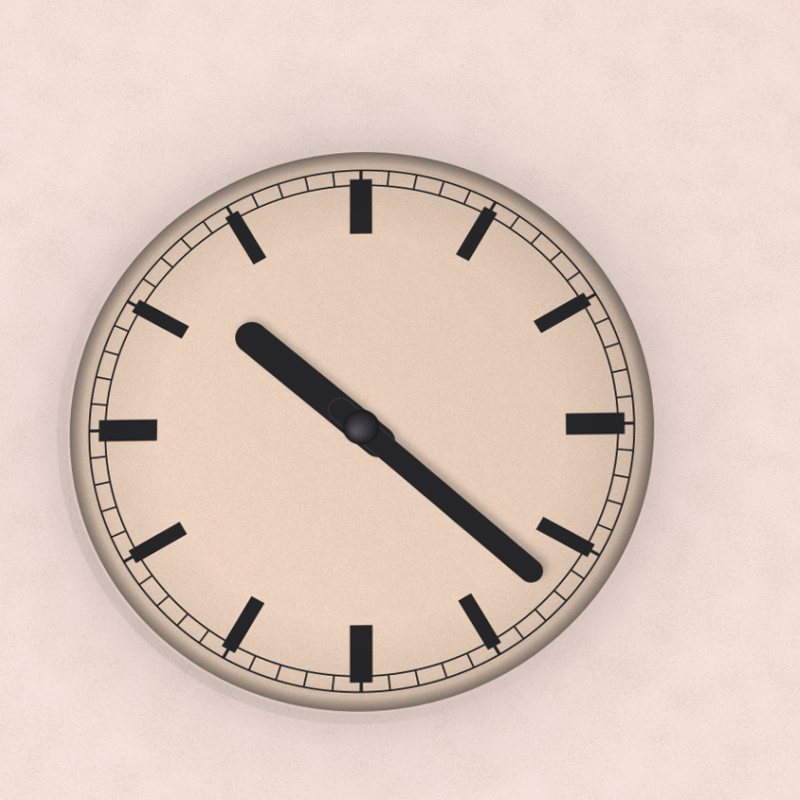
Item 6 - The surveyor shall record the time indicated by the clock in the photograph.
10:22
